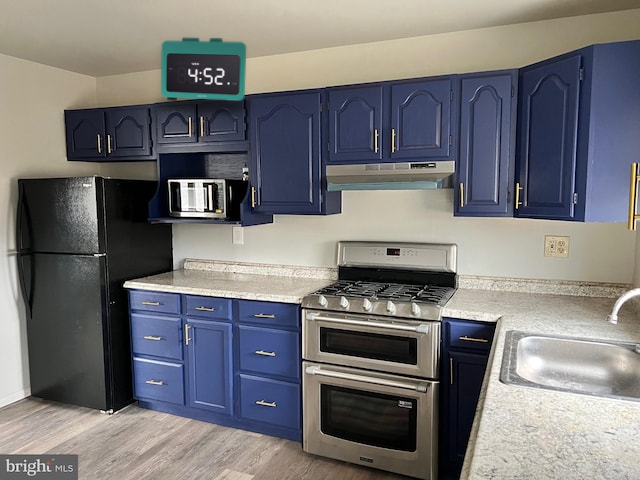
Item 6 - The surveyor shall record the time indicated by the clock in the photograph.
4:52
